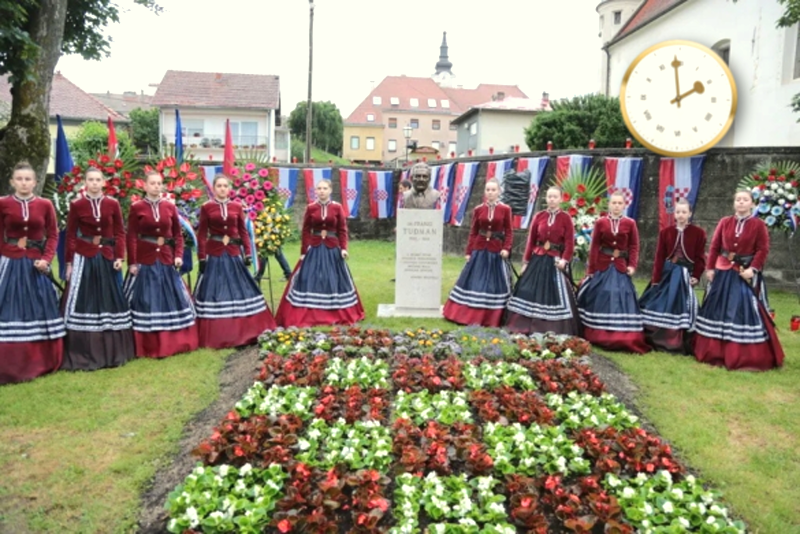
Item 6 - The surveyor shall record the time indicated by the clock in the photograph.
1:59
